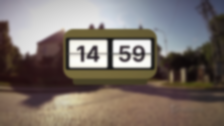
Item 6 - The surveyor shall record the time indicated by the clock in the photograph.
14:59
